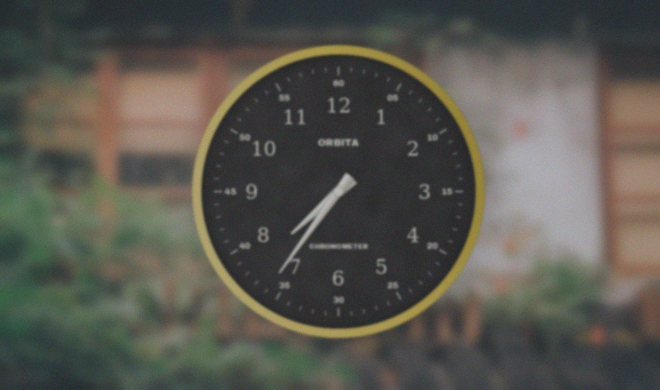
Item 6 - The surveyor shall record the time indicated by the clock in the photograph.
7:36
